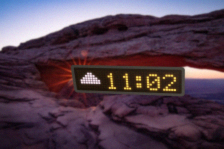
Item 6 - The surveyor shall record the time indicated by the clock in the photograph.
11:02
